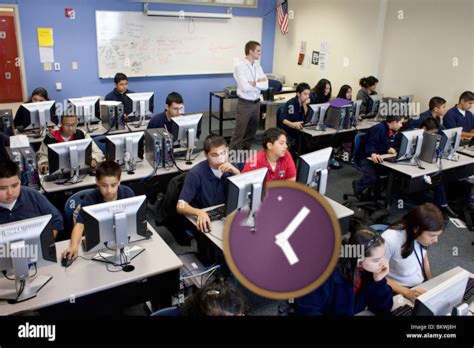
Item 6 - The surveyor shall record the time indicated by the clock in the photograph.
5:07
